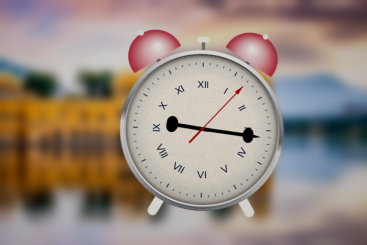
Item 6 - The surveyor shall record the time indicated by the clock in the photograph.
9:16:07
